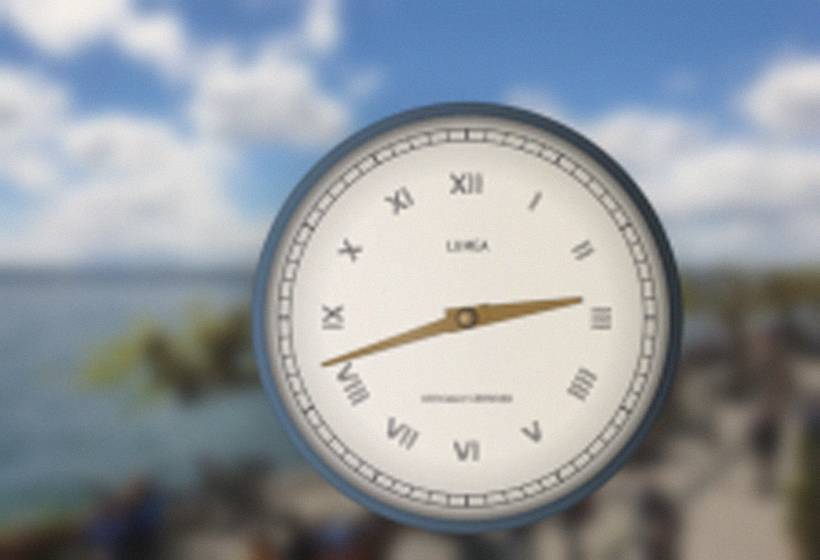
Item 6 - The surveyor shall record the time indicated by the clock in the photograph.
2:42
